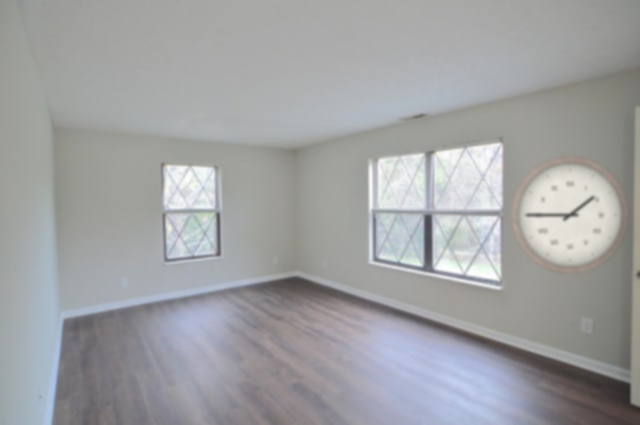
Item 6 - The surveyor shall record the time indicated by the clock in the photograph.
1:45
